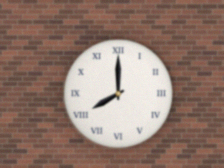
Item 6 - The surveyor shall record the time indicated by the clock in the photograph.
8:00
